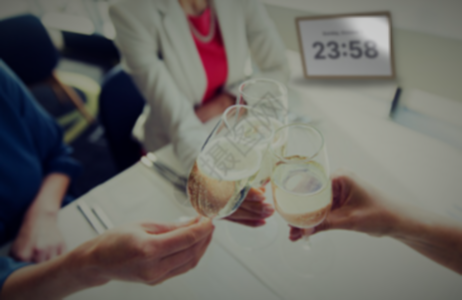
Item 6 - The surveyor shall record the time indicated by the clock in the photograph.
23:58
